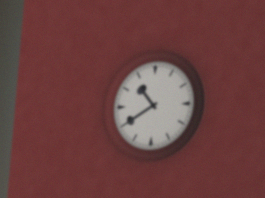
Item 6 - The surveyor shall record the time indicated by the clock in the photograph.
10:40
